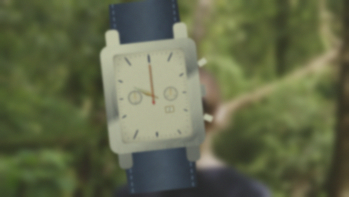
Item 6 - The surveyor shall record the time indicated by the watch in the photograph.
10:00
